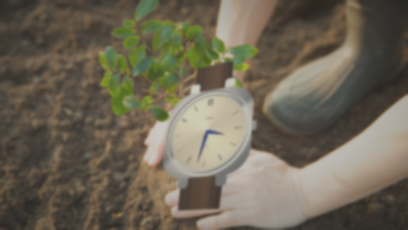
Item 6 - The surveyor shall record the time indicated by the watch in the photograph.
3:32
